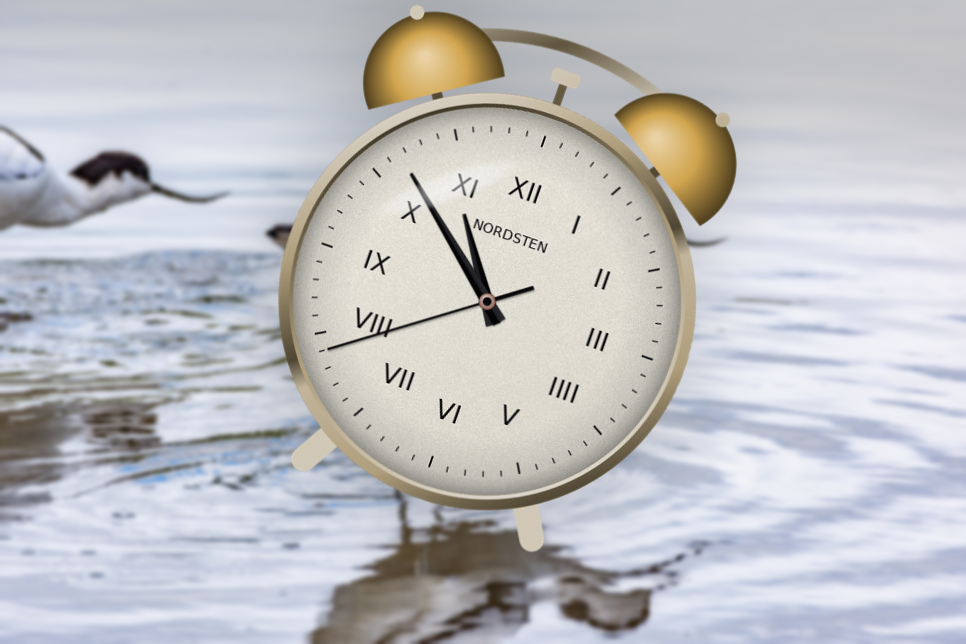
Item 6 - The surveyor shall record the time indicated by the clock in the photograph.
10:51:39
